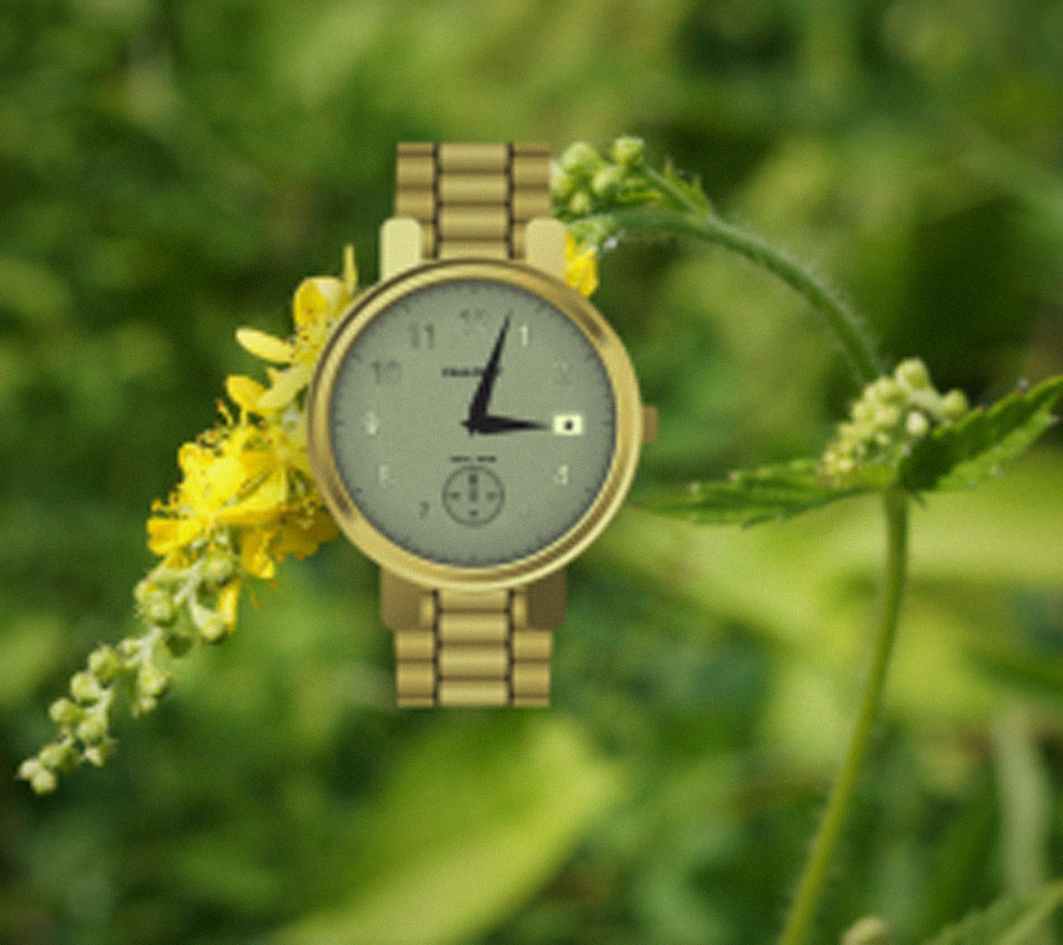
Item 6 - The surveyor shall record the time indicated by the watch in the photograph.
3:03
